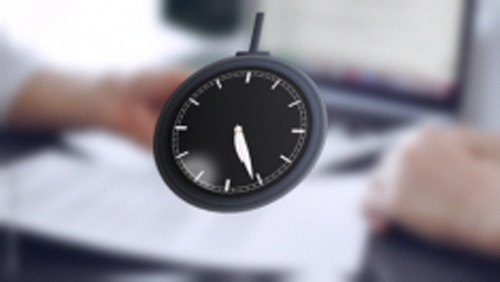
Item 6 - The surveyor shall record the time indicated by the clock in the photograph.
5:26
